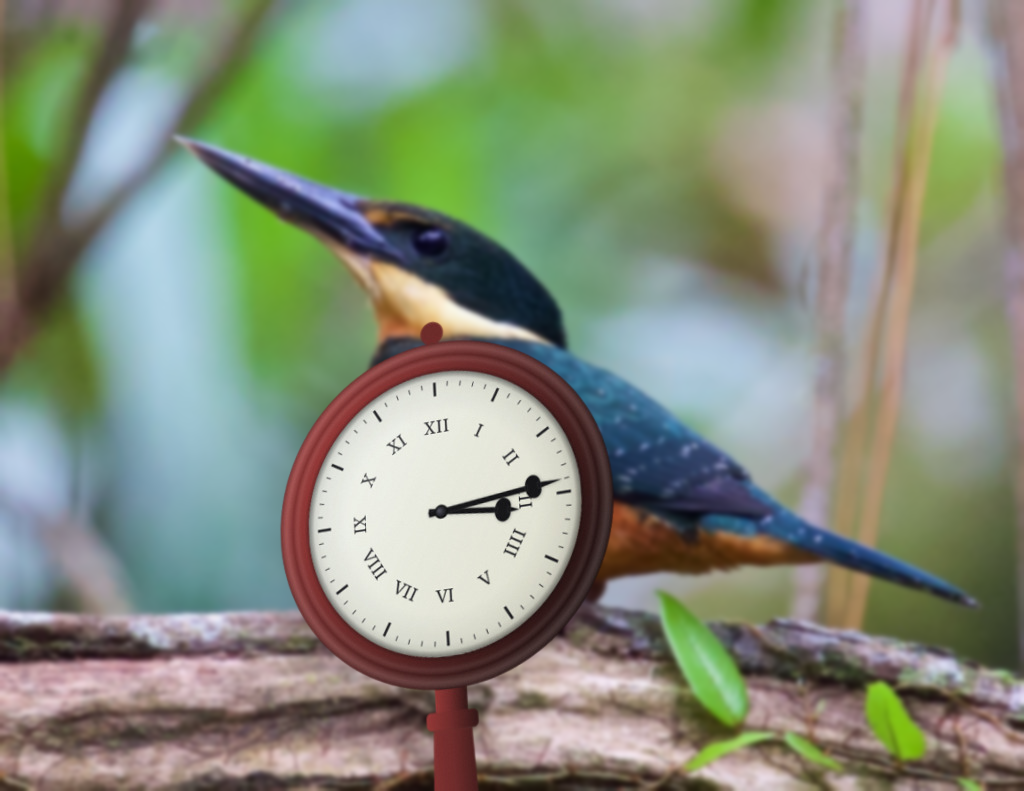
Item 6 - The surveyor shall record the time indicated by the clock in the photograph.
3:14
